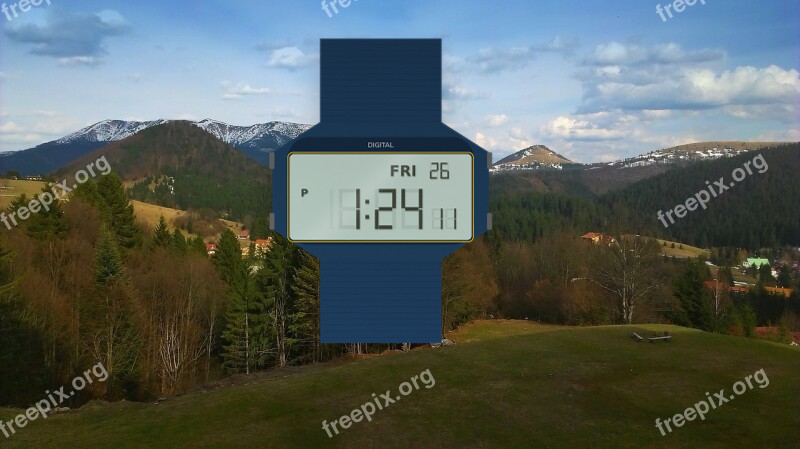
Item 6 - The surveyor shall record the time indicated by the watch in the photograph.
1:24:11
